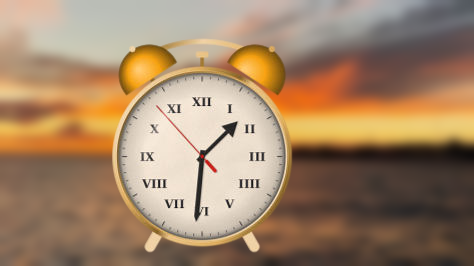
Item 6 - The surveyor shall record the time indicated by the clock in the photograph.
1:30:53
